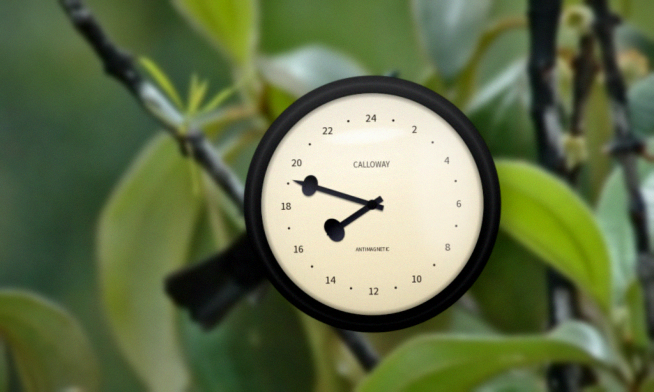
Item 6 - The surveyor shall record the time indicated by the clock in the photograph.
15:48
